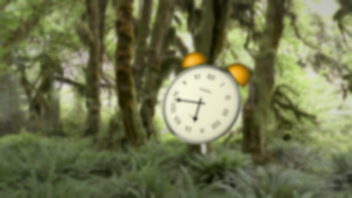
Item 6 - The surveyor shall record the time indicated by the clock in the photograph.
5:43
